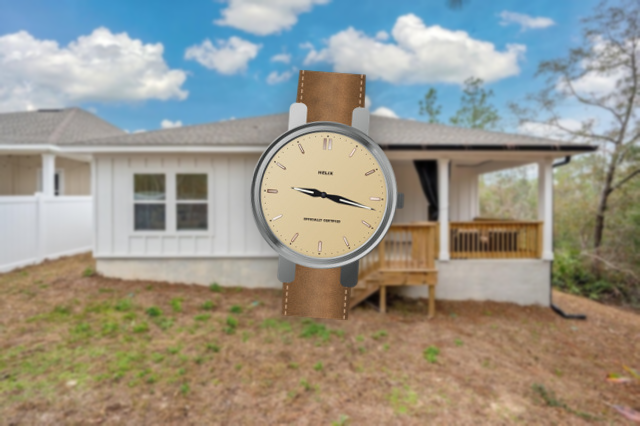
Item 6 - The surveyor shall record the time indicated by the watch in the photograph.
9:17
